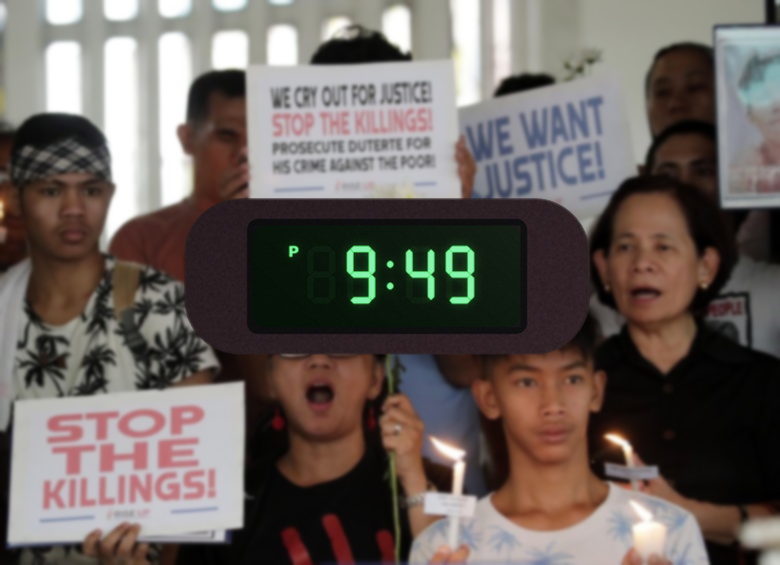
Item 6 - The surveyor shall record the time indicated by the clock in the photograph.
9:49
